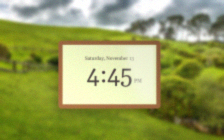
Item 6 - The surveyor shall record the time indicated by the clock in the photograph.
4:45
